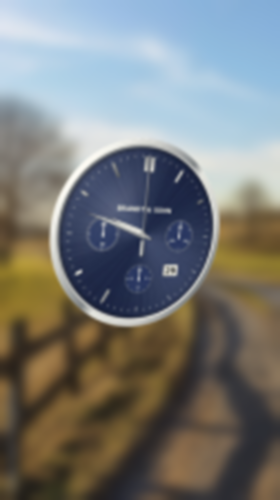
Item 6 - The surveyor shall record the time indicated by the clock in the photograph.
9:48
